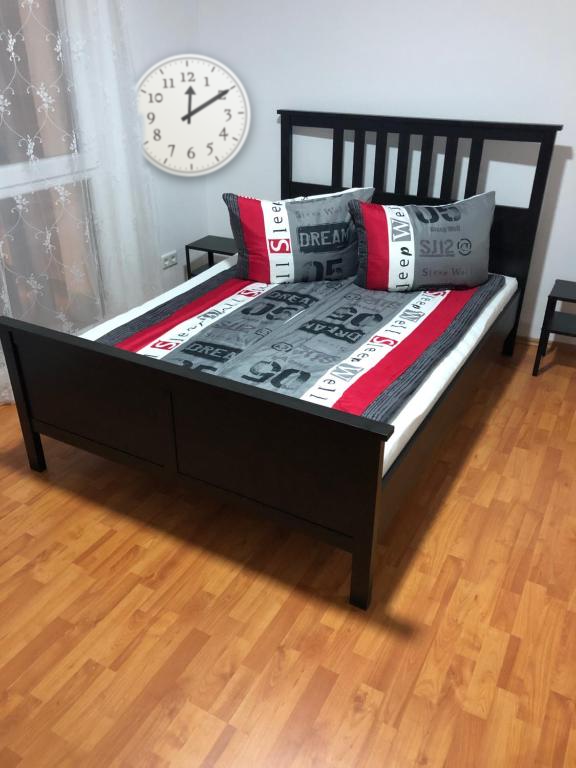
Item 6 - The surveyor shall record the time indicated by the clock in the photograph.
12:10
